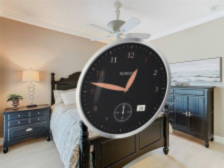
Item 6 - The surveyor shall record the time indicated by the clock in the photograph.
12:47
